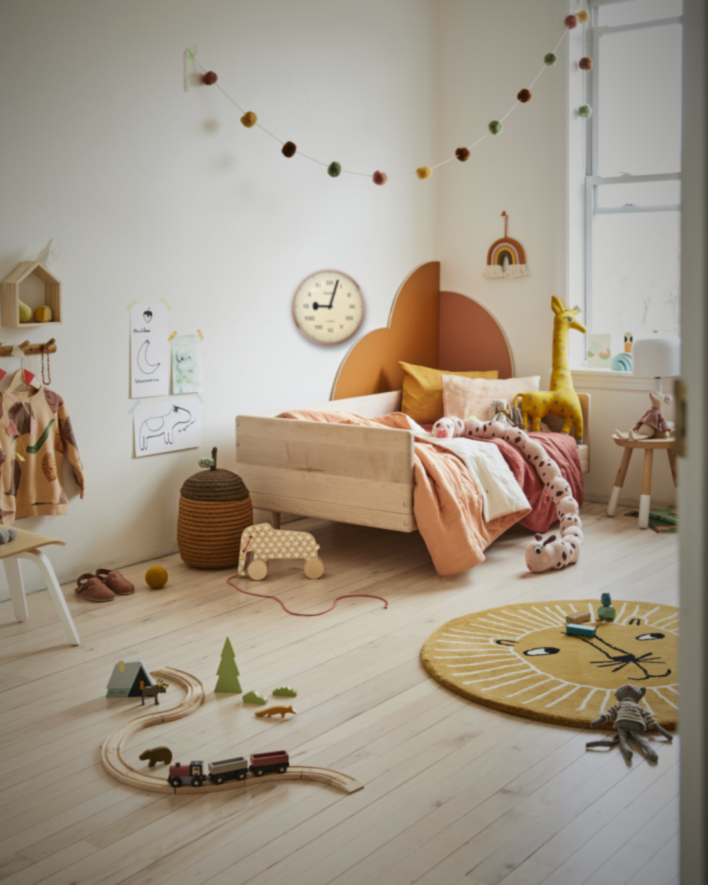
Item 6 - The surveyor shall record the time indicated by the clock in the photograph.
9:03
